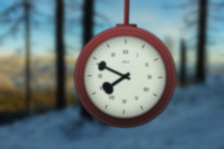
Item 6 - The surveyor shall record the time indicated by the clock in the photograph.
7:49
